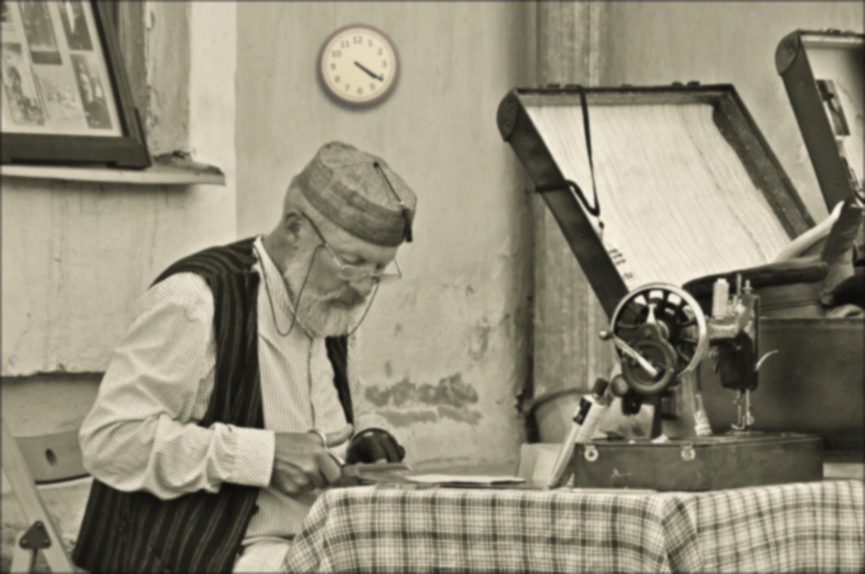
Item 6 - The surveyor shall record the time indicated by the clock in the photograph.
4:21
